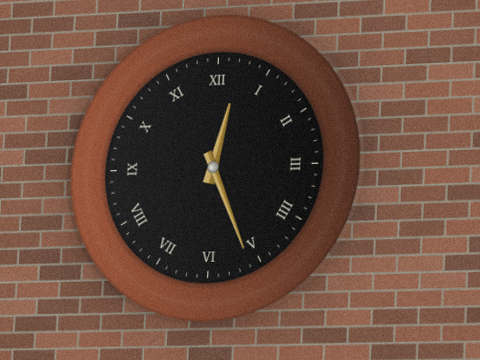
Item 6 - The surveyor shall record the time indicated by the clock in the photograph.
12:26
